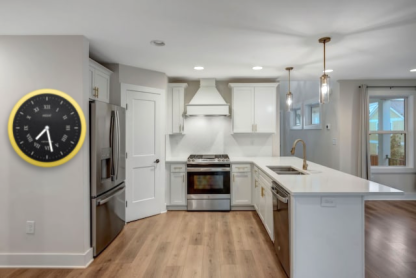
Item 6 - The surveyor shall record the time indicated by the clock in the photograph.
7:28
